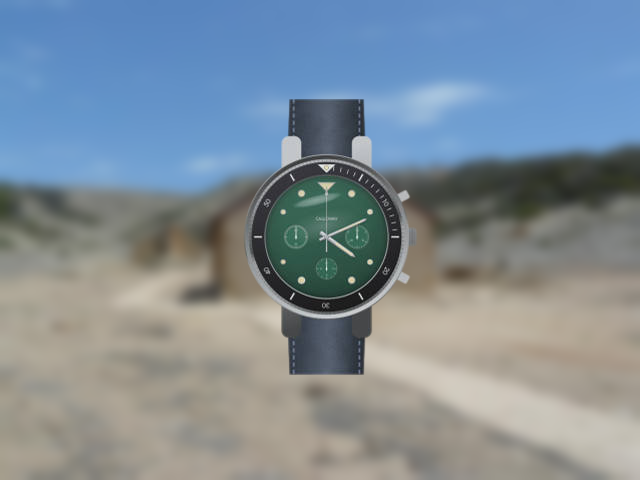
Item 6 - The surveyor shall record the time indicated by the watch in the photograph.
4:11
